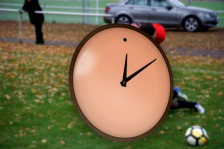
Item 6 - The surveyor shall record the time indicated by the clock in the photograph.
12:09
